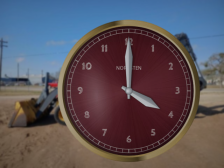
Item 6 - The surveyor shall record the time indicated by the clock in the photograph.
4:00
